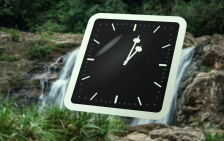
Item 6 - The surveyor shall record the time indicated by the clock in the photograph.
1:02
